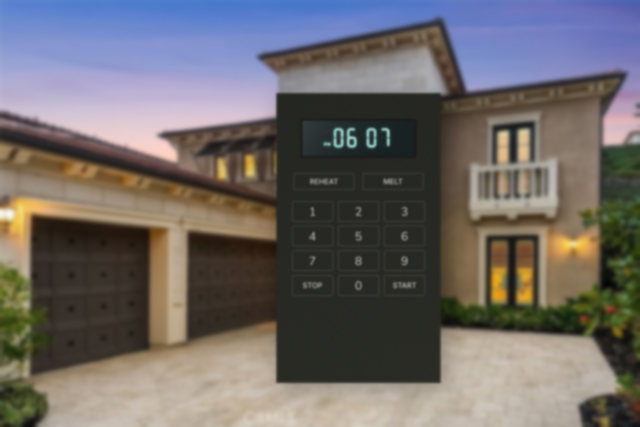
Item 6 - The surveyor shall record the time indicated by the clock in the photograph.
6:07
